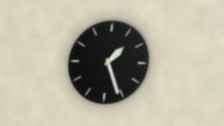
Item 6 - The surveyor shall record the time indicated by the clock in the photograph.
1:26
